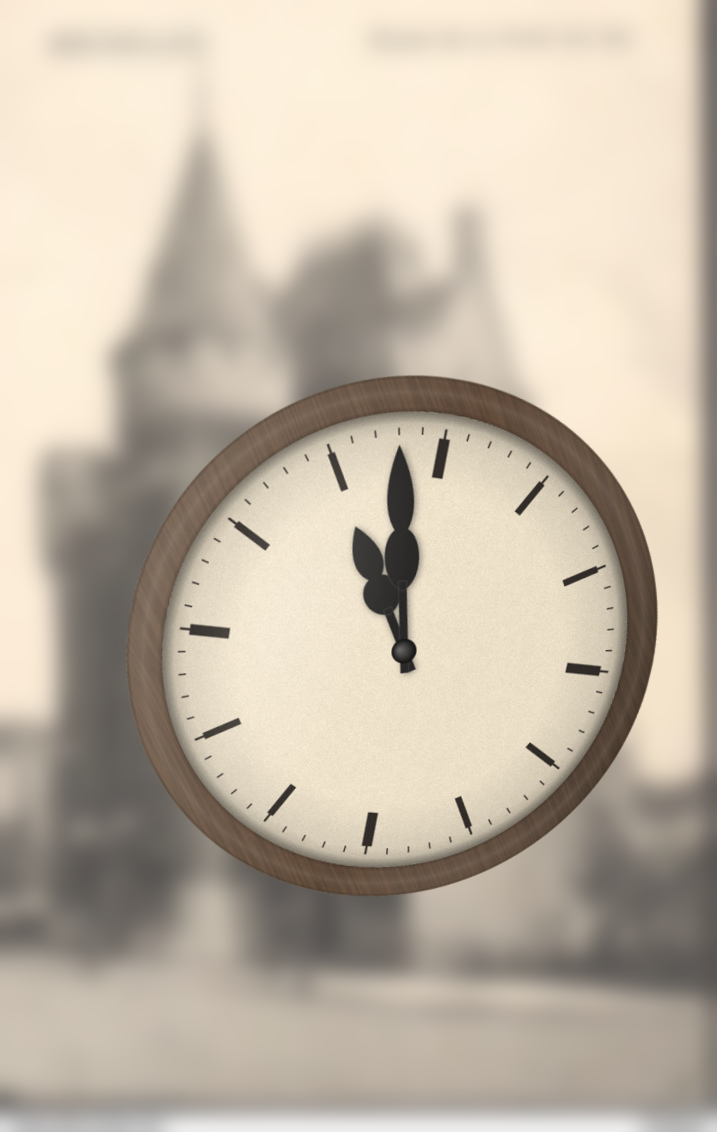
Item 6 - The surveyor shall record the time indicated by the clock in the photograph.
10:58
